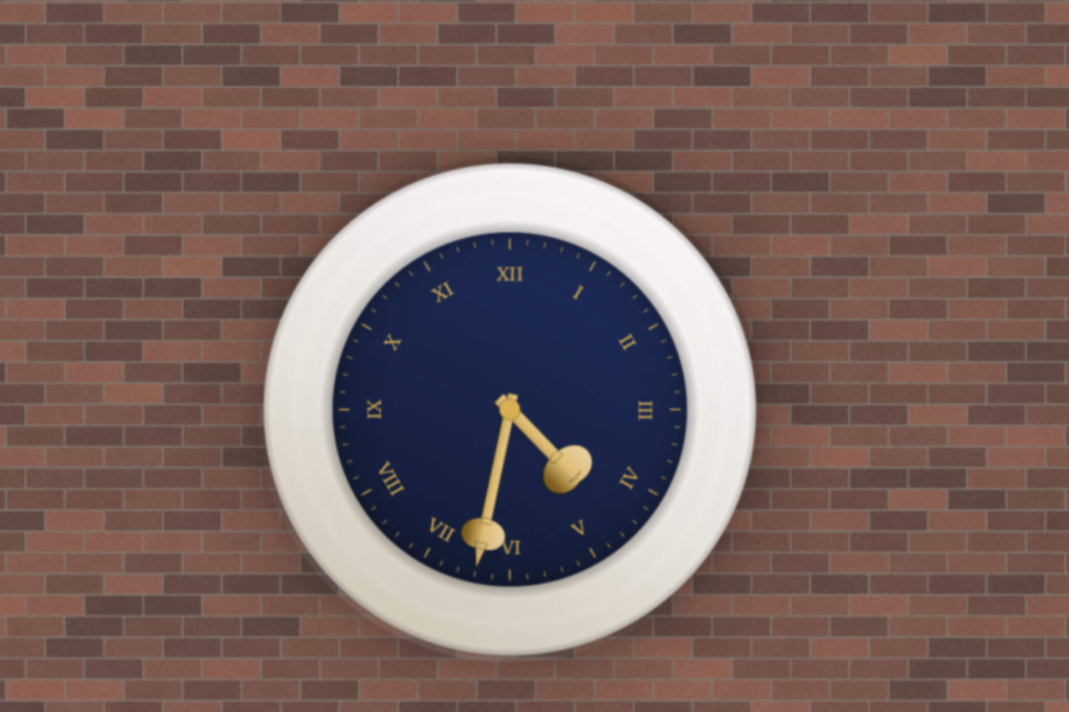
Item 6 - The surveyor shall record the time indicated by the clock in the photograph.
4:32
